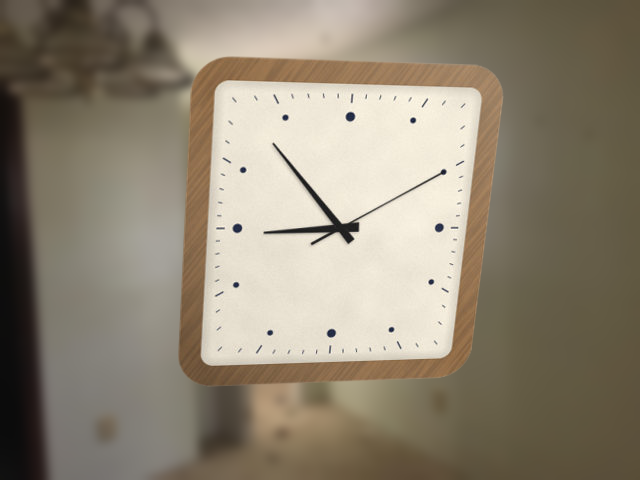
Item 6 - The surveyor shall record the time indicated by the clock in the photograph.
8:53:10
